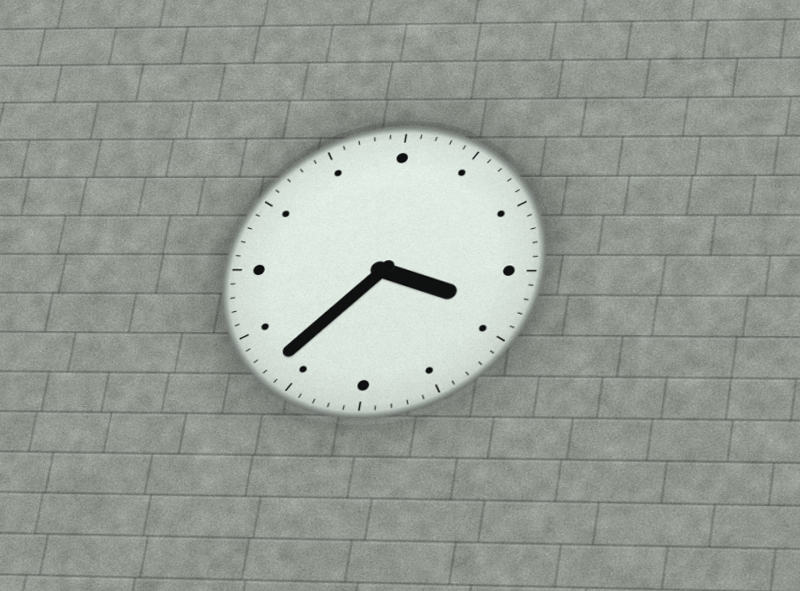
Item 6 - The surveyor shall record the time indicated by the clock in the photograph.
3:37
